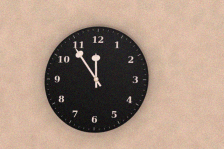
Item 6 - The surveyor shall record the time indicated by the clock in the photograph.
11:54
